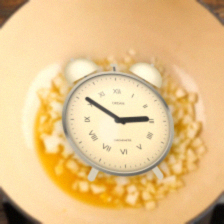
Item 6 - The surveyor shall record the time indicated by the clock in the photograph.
2:51
